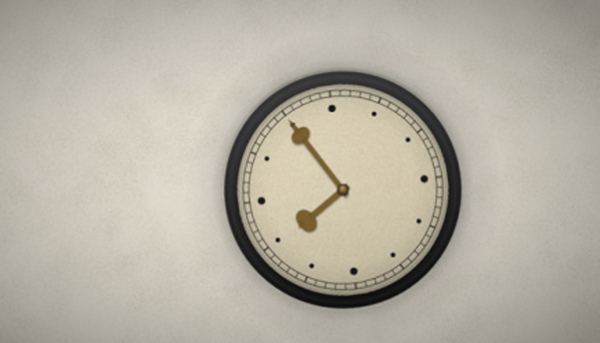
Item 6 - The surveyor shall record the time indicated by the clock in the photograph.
7:55
